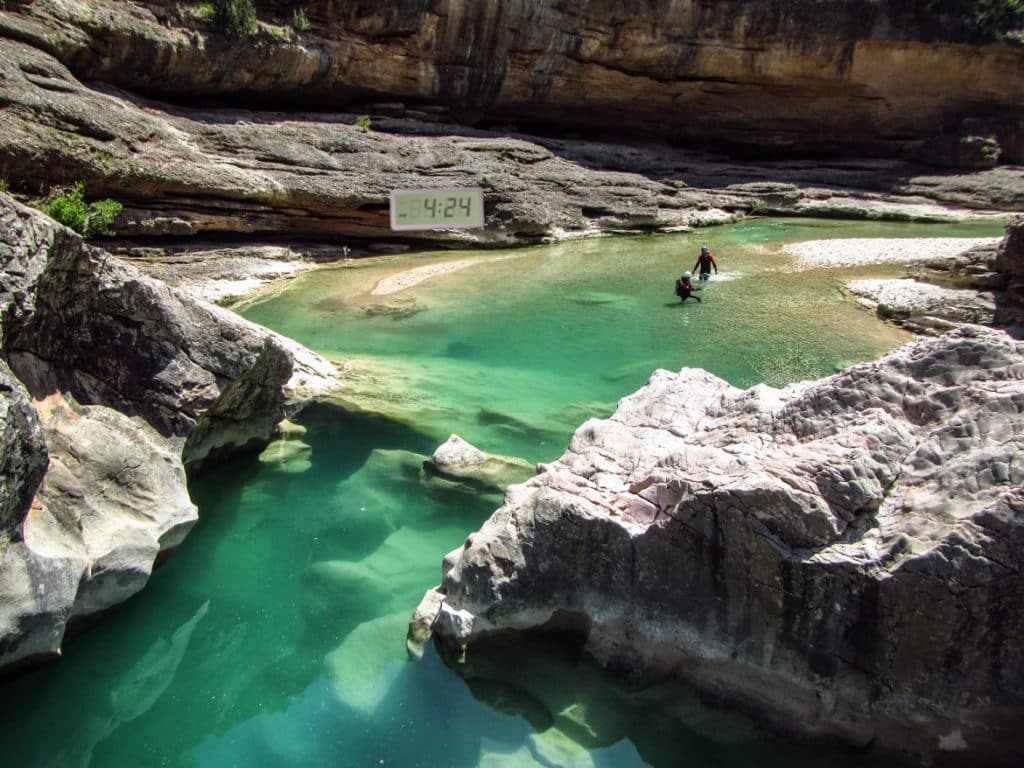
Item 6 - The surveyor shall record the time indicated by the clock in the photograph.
4:24
